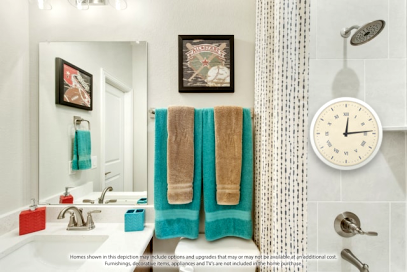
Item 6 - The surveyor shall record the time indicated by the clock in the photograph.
12:14
